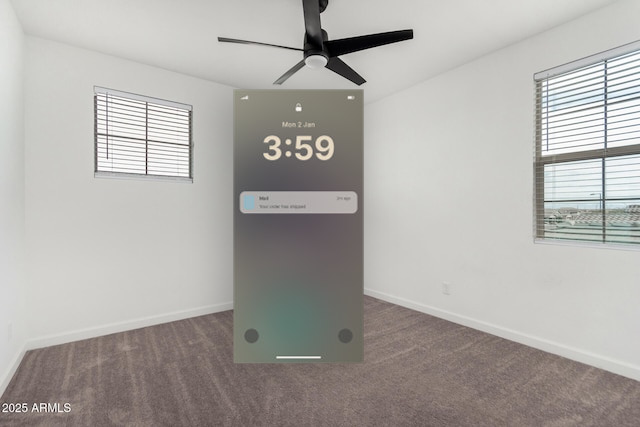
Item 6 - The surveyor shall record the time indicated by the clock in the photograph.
3:59
